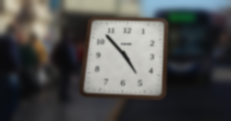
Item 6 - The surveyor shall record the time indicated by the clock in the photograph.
4:53
